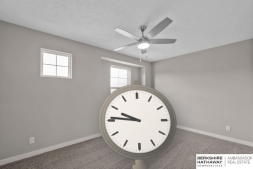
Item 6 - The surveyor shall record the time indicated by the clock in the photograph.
9:46
